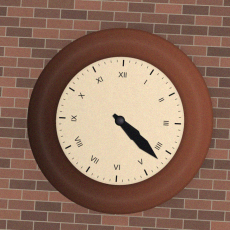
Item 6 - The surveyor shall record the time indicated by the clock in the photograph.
4:22
